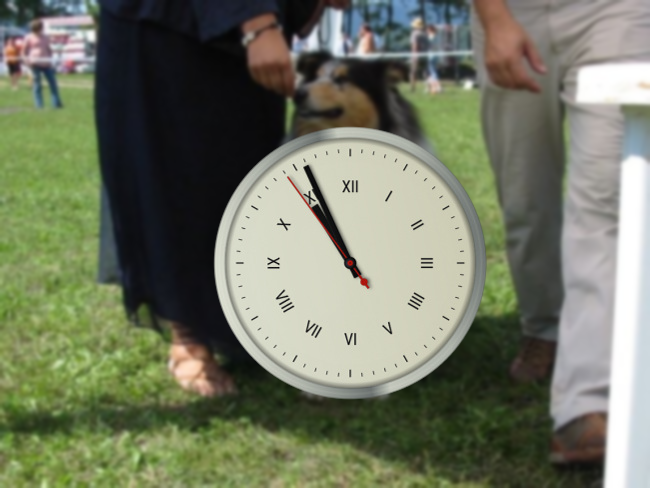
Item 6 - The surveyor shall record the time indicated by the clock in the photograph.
10:55:54
